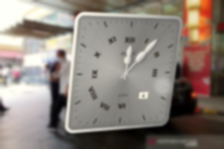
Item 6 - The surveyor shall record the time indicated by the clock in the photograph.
12:07
